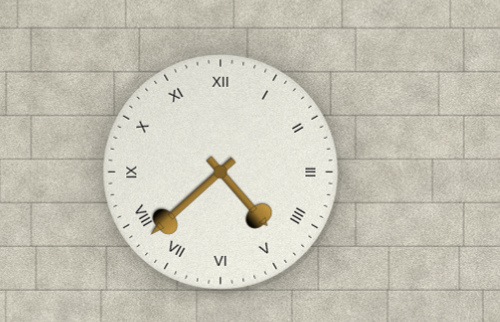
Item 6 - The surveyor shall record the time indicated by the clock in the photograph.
4:38
